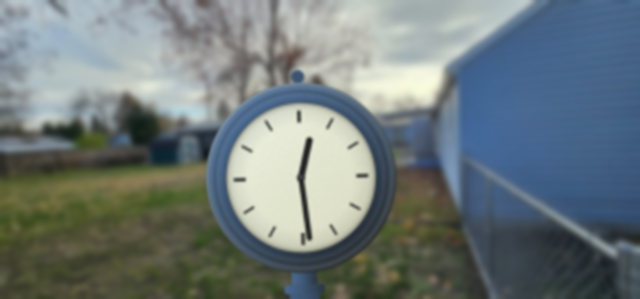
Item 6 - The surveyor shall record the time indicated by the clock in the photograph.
12:29
